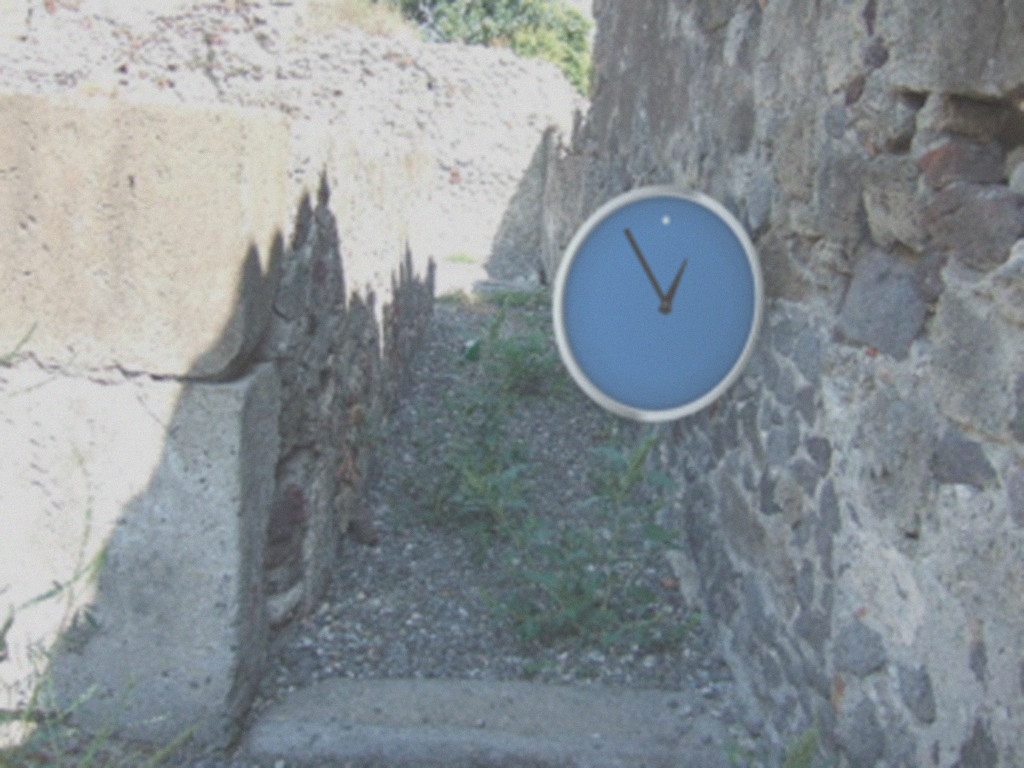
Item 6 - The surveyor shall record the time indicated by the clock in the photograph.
12:55
